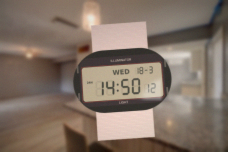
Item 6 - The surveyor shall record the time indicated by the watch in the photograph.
14:50:12
